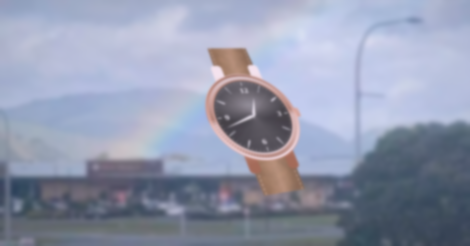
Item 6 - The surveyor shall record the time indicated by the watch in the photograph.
12:42
